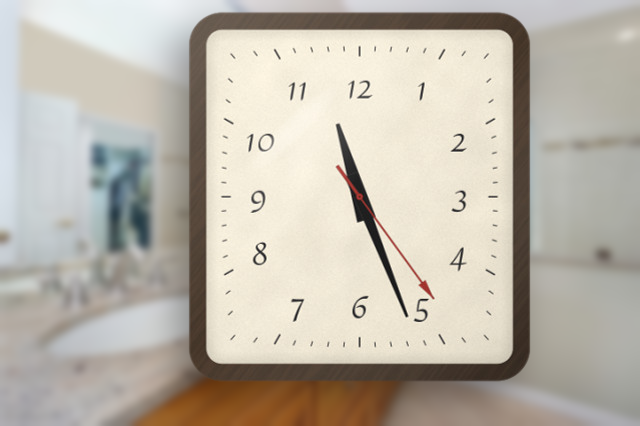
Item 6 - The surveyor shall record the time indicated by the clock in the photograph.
11:26:24
